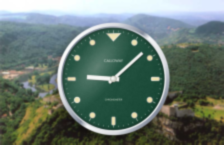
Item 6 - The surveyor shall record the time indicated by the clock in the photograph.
9:08
